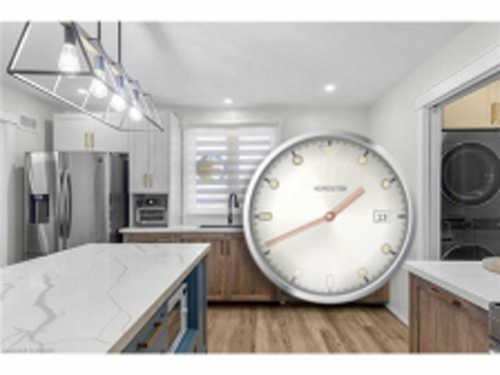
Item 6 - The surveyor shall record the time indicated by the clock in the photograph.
1:41
